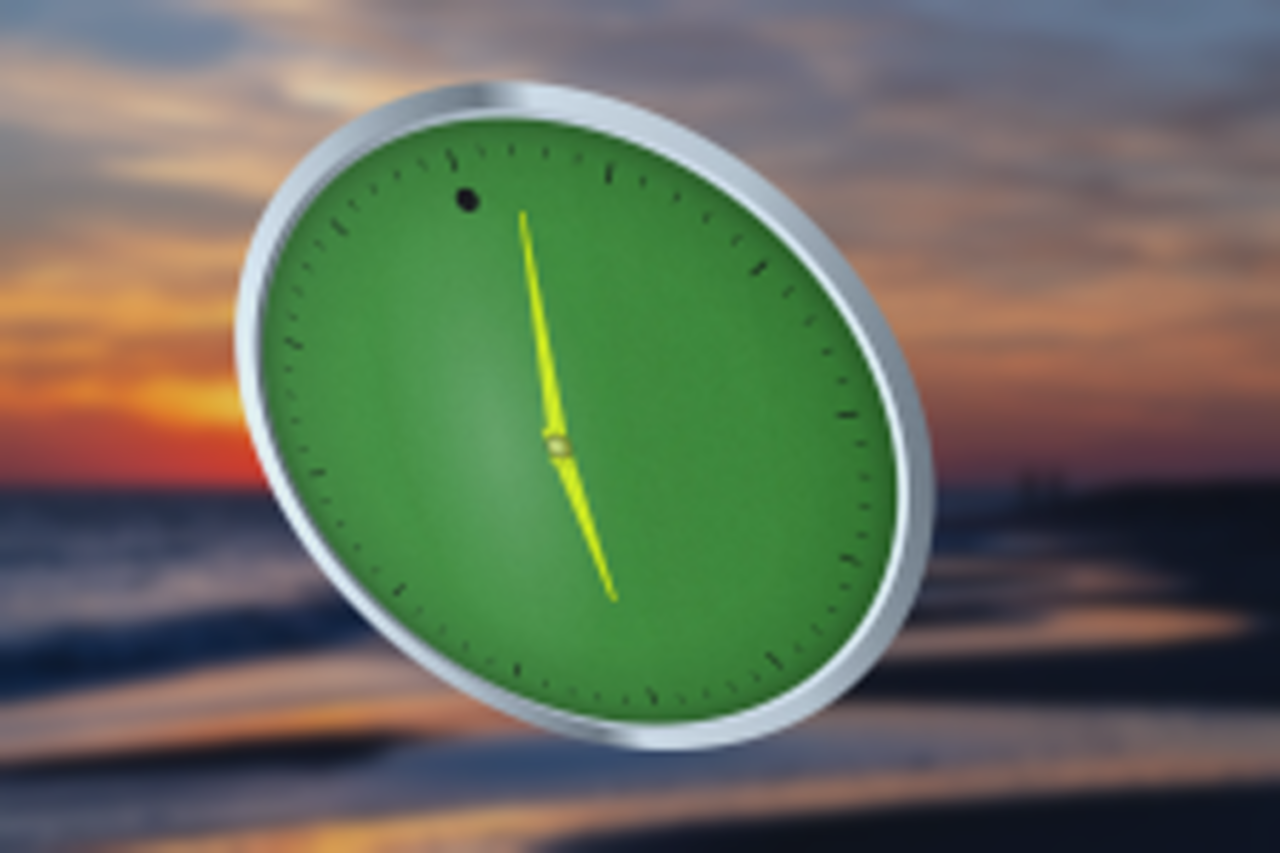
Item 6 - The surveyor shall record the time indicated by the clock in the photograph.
6:02
